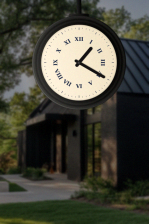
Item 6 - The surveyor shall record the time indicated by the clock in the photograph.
1:20
